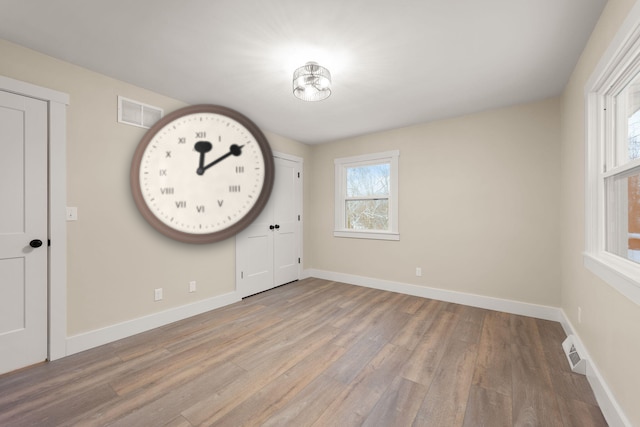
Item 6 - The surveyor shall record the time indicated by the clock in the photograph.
12:10
